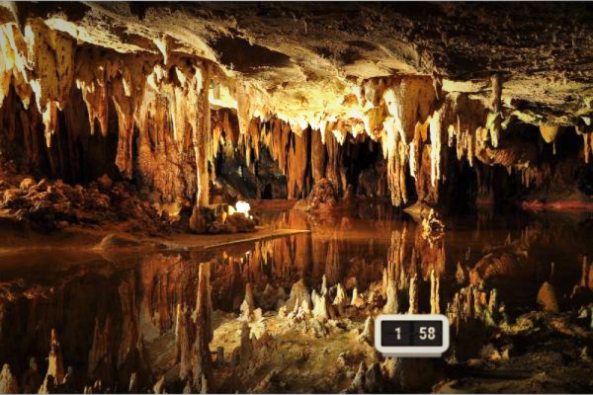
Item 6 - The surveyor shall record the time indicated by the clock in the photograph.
1:58
